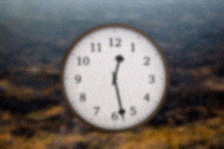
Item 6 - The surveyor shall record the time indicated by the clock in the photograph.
12:28
